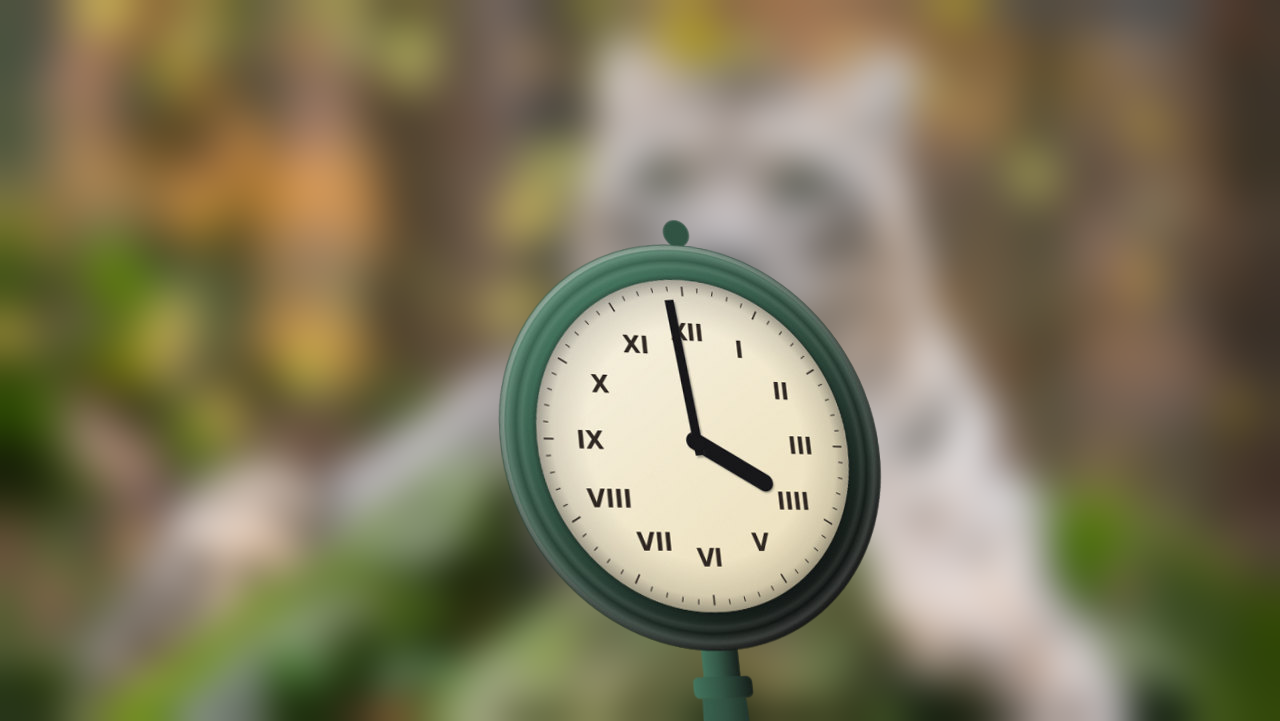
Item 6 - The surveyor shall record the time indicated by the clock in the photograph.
3:59
